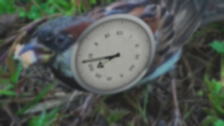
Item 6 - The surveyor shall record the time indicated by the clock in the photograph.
7:43
